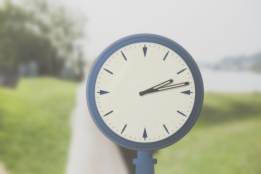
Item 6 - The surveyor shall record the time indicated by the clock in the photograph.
2:13
